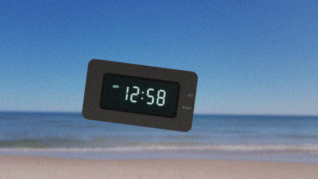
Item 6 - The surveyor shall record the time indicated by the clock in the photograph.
12:58
